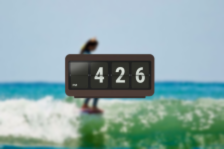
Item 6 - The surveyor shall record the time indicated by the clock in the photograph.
4:26
